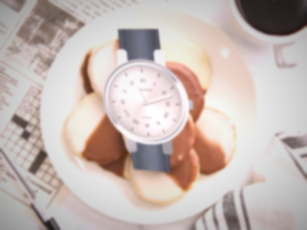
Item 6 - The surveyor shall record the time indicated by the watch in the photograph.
11:12
